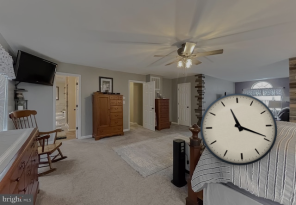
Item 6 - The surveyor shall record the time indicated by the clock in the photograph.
11:19
